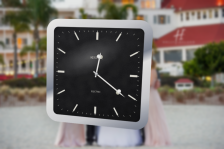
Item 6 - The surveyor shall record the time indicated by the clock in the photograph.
12:21
